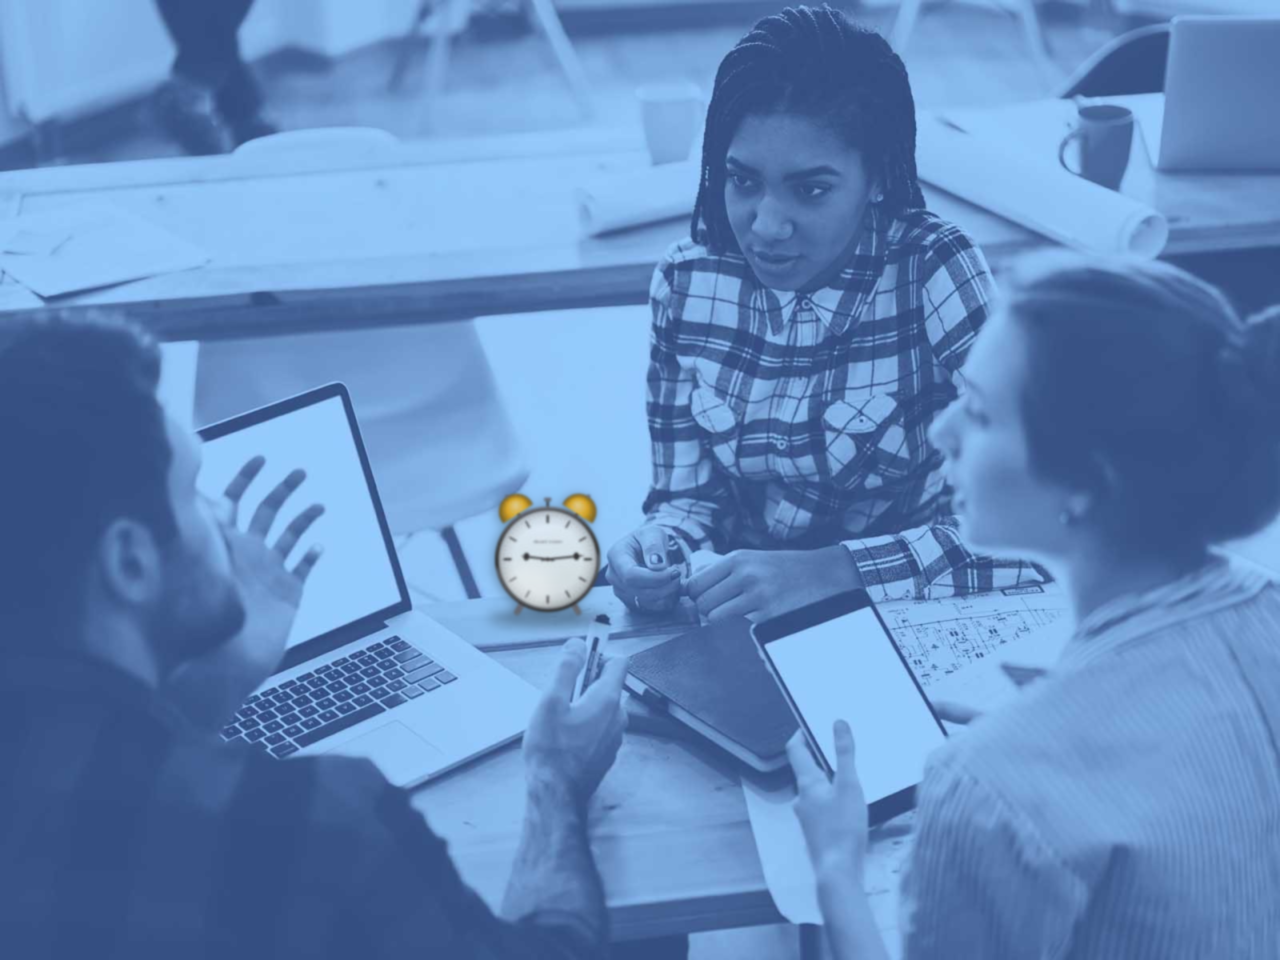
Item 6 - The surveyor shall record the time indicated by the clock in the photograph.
9:14
